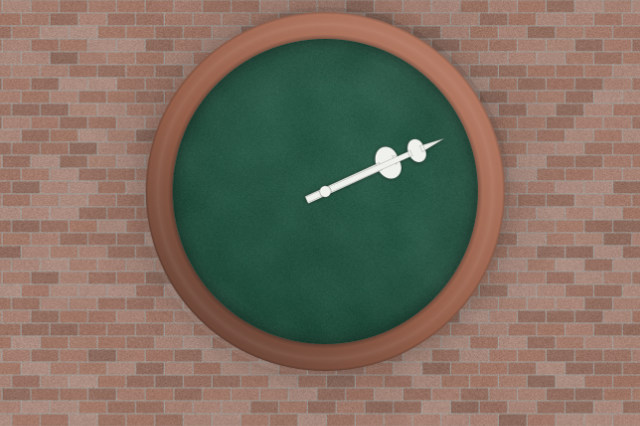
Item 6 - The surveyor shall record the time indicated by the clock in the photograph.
2:11
